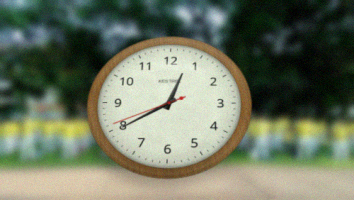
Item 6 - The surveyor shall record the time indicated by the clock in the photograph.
12:39:41
